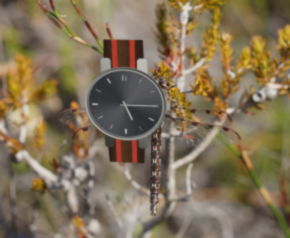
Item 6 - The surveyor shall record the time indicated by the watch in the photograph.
5:15
